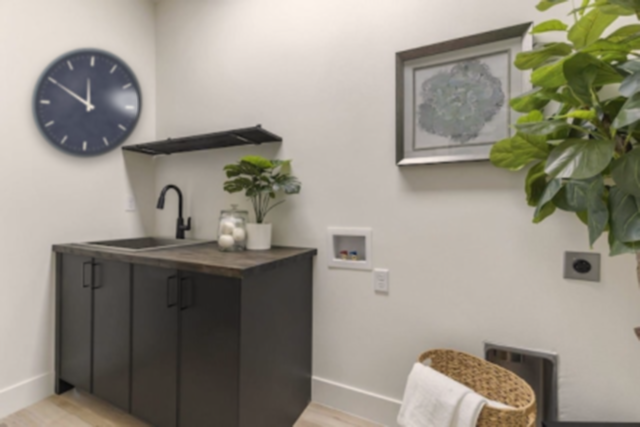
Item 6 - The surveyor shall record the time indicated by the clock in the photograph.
11:50
